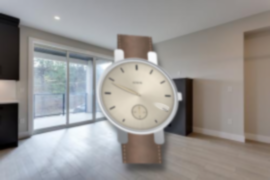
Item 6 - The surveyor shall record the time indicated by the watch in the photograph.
9:49
